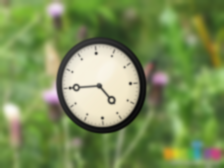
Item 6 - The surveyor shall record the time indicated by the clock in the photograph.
4:45
